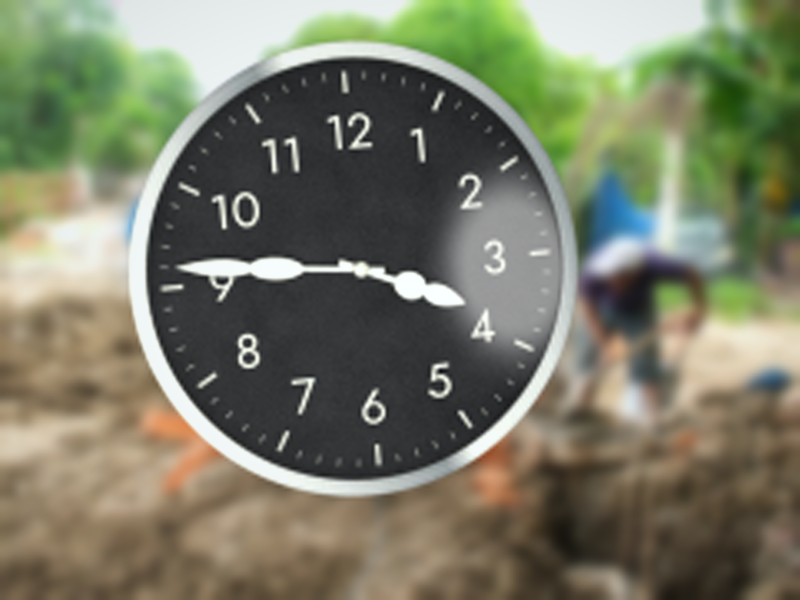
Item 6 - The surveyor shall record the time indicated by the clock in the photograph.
3:46
